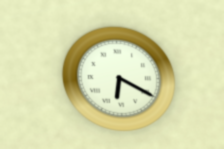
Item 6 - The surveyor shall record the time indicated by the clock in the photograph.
6:20
